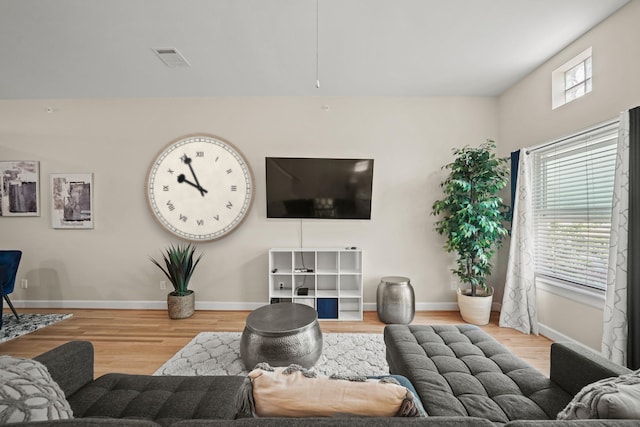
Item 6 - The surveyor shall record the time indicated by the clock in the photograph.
9:56
